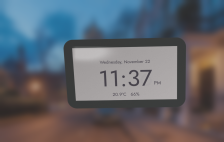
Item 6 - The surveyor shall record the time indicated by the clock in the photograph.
11:37
